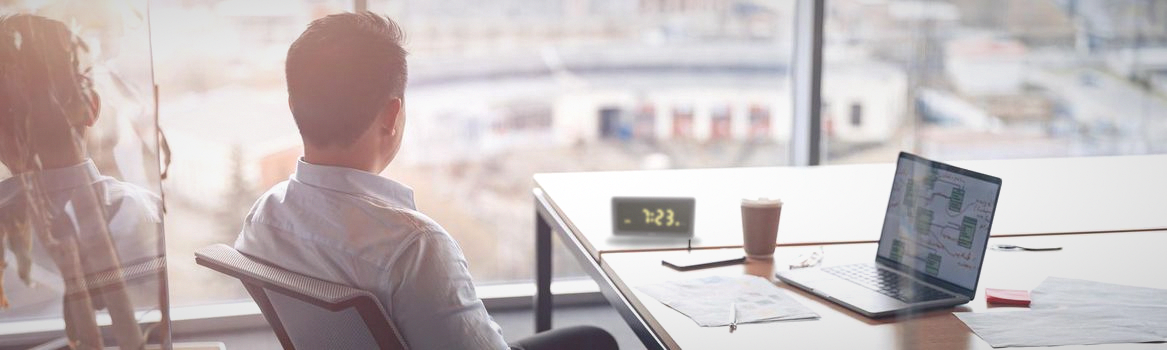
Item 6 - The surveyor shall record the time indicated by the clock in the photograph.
7:23
